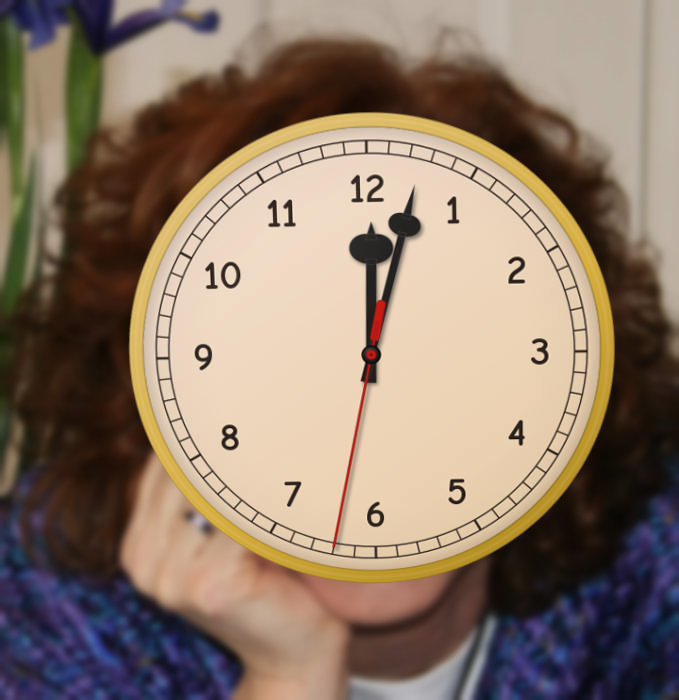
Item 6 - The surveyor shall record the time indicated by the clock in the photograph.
12:02:32
